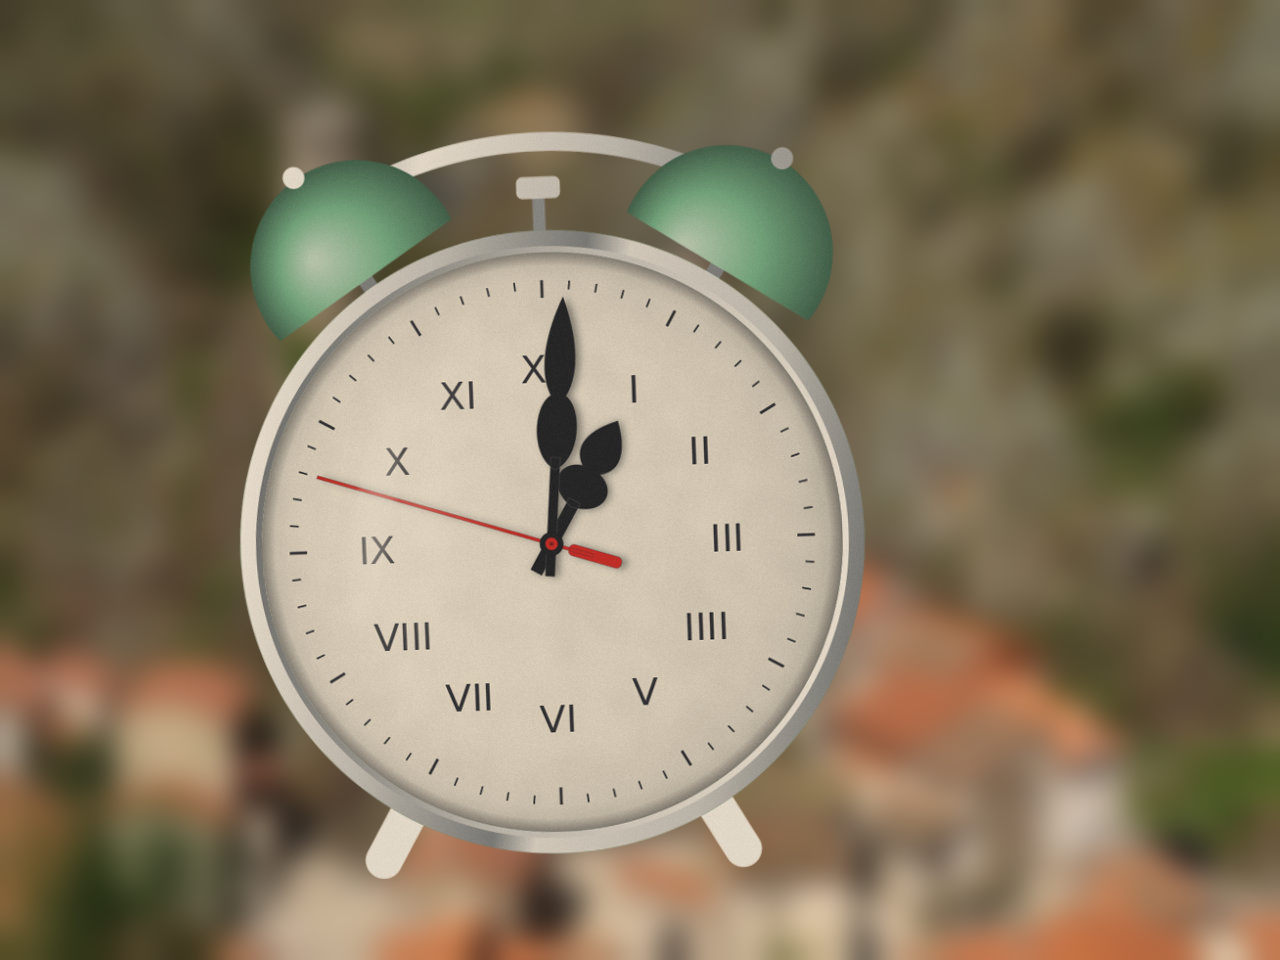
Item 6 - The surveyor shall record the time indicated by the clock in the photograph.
1:00:48
